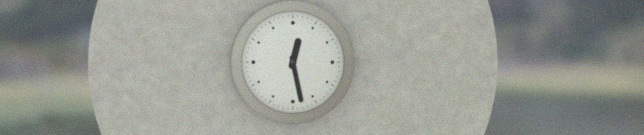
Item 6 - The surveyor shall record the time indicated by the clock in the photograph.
12:28
